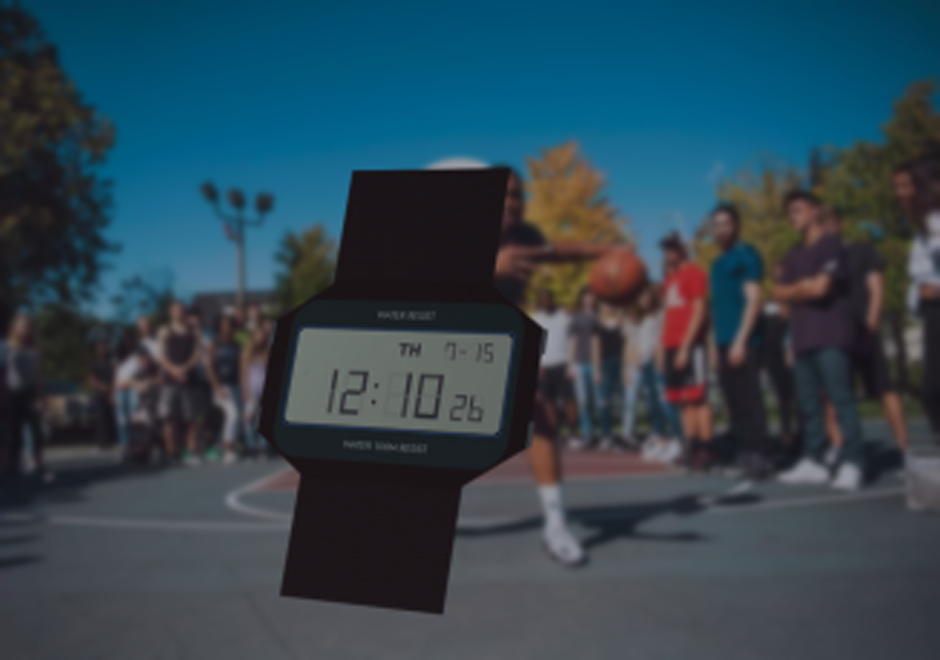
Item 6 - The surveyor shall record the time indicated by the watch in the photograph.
12:10:26
